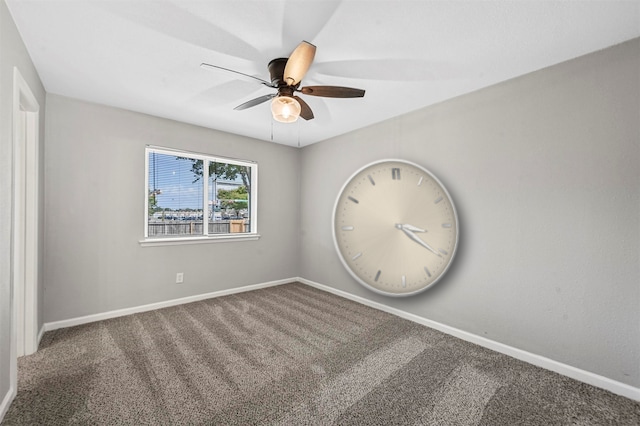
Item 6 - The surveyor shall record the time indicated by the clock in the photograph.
3:21
